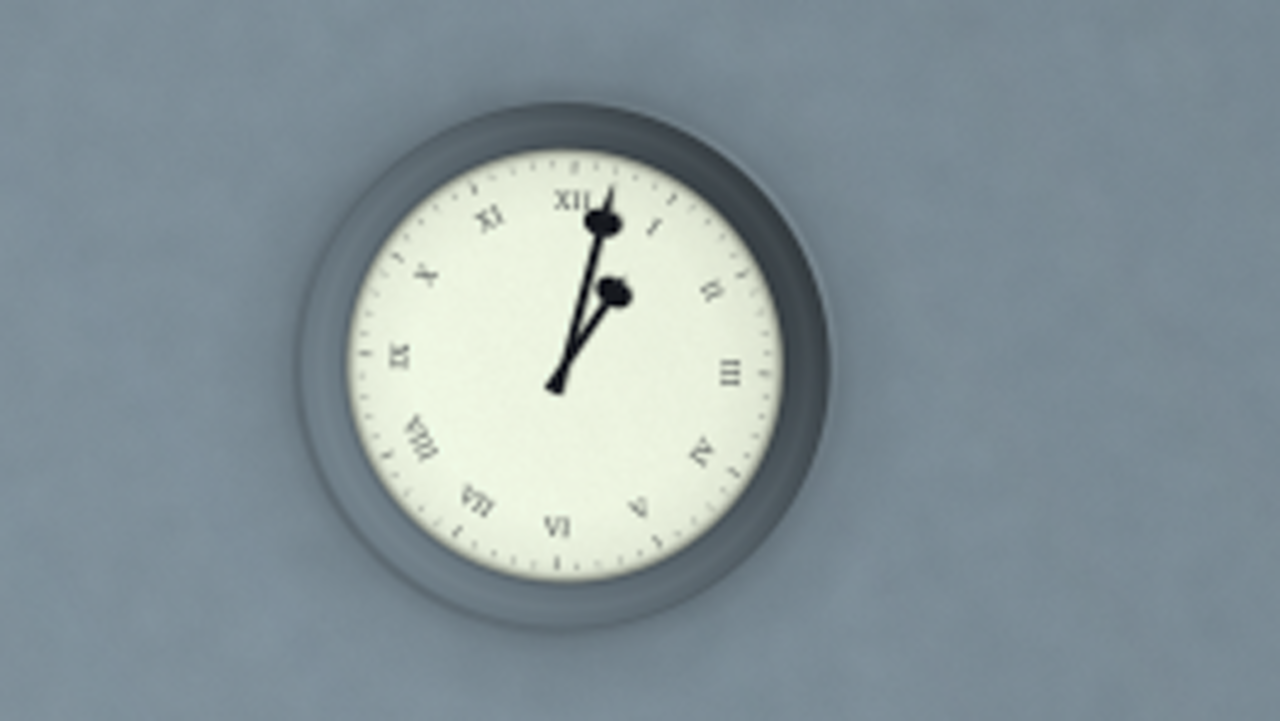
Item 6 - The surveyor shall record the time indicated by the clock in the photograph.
1:02
